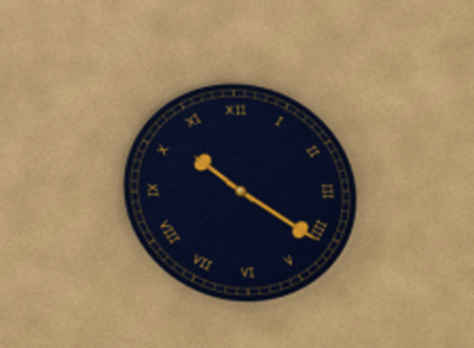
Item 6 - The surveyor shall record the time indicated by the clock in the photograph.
10:21
